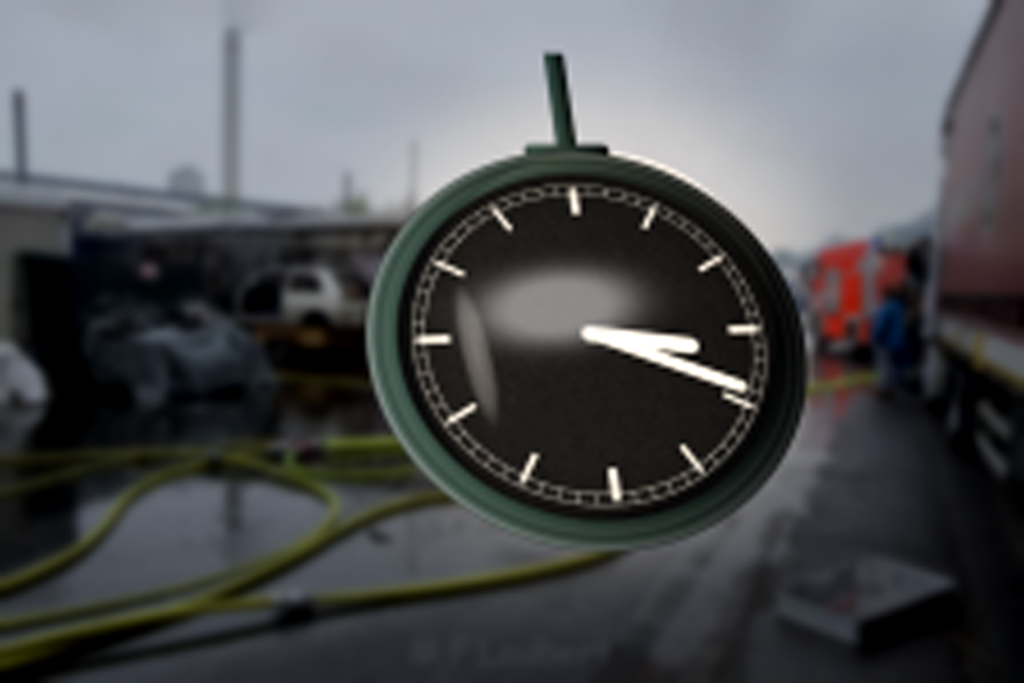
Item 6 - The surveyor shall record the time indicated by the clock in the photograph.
3:19
